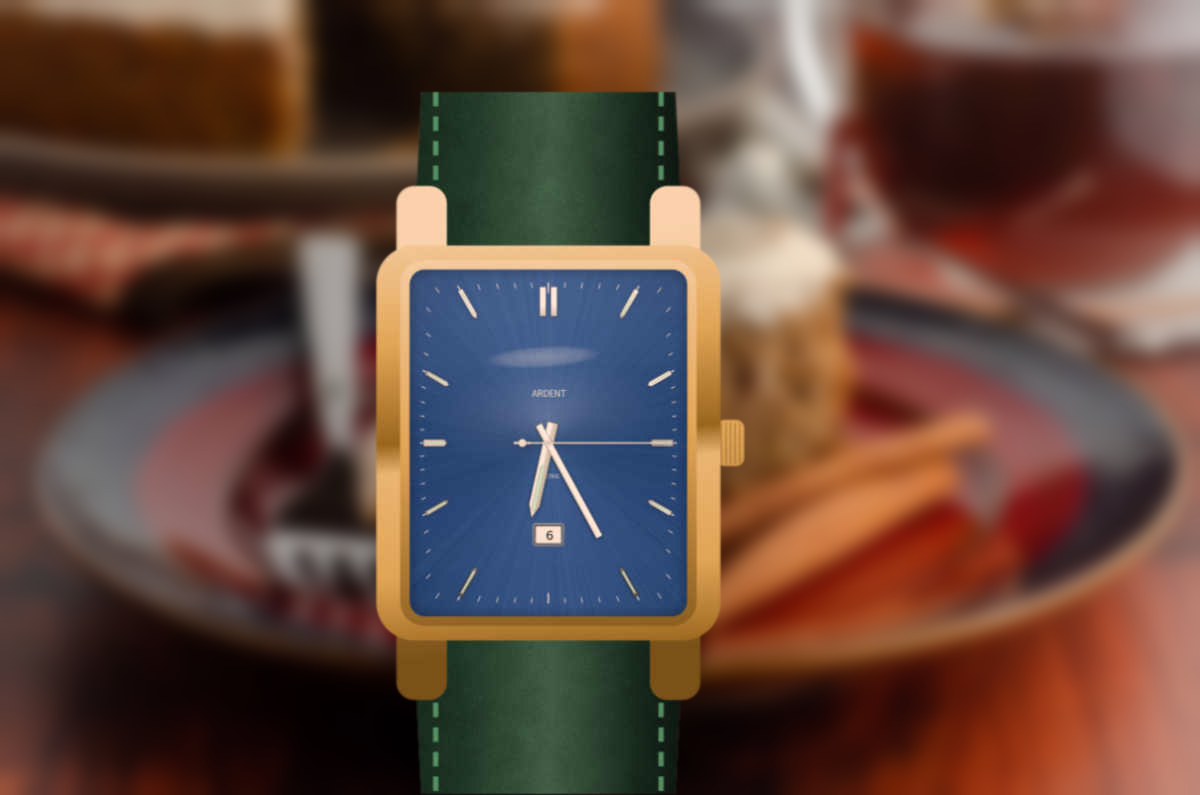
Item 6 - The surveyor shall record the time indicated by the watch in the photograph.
6:25:15
